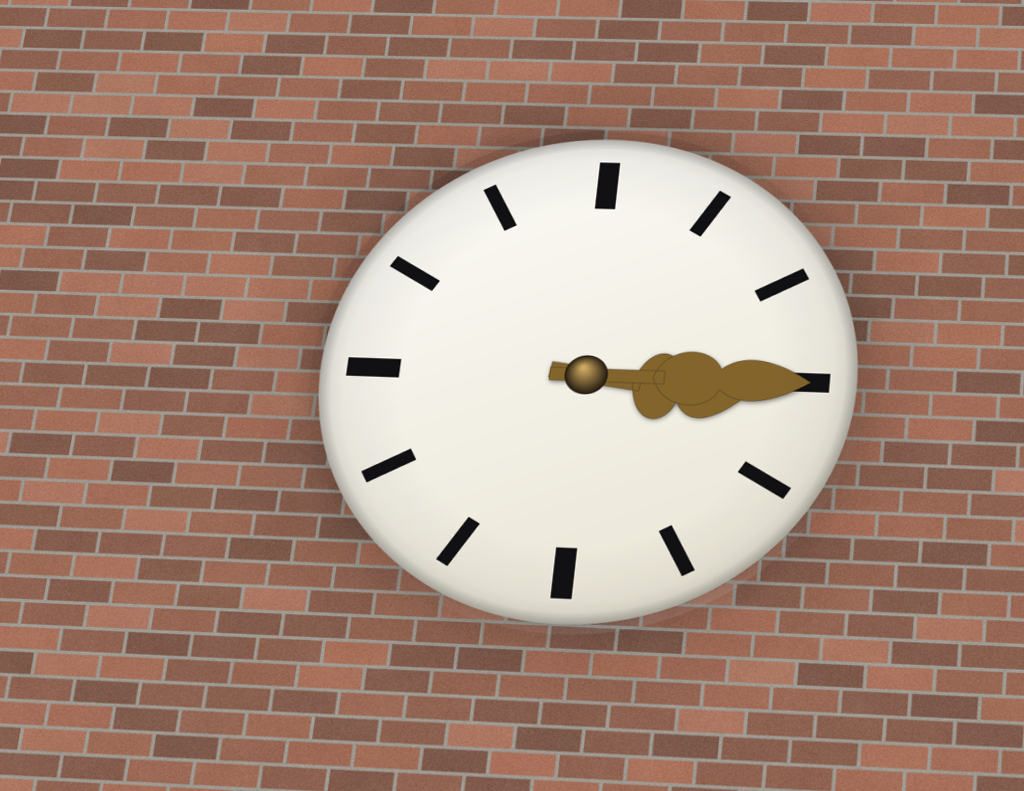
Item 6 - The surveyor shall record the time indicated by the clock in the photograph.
3:15
